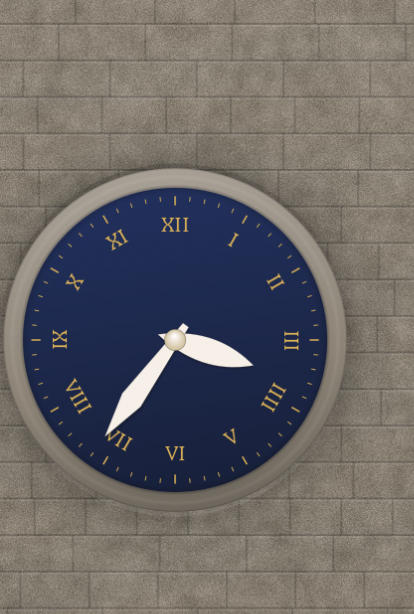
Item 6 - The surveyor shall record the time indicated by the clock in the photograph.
3:36
